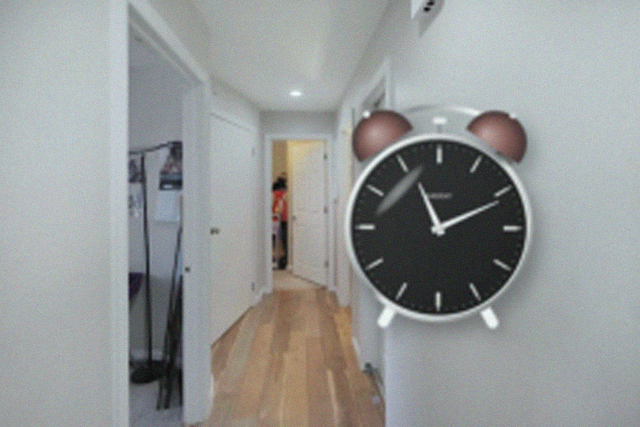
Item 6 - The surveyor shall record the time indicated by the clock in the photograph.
11:11
